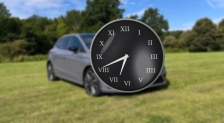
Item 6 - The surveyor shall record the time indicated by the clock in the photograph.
6:41
